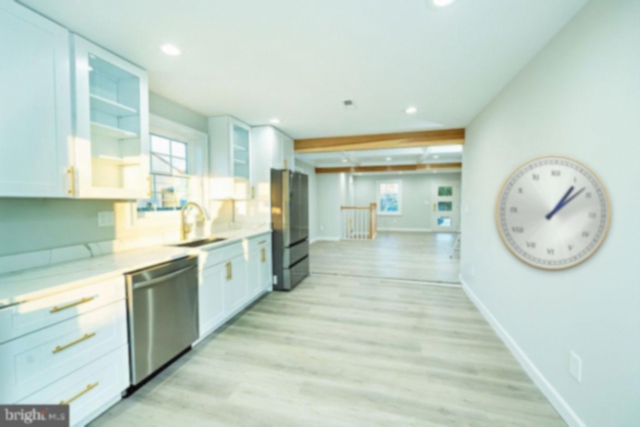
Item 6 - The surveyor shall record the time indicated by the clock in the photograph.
1:08
